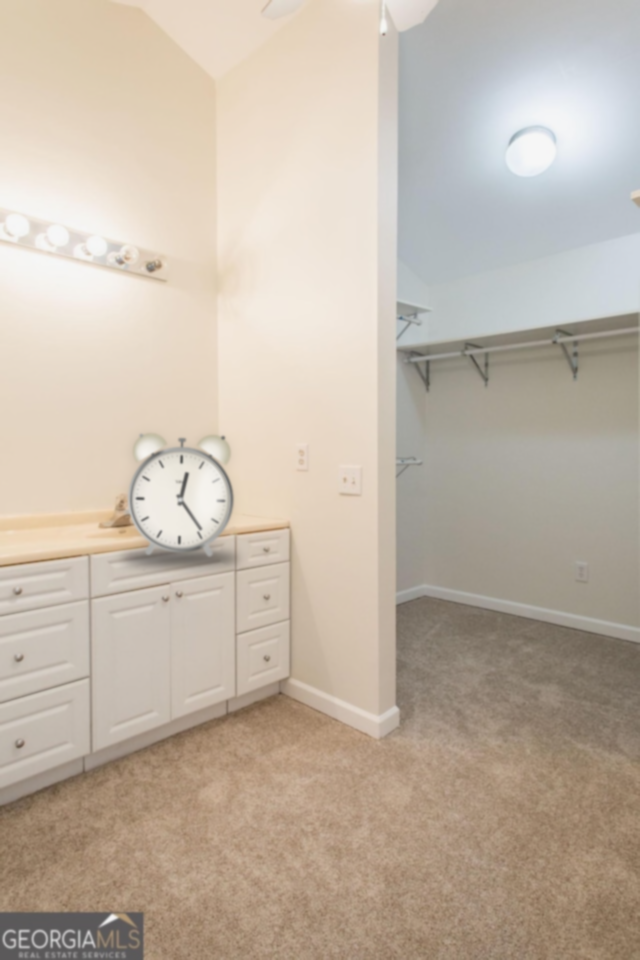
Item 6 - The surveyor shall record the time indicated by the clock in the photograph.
12:24
